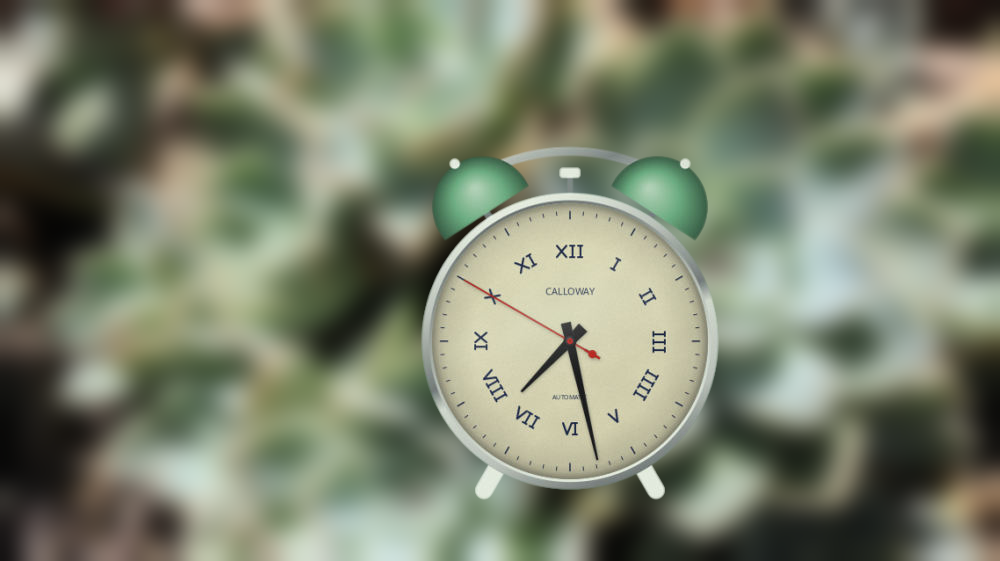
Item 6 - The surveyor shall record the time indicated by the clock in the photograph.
7:27:50
